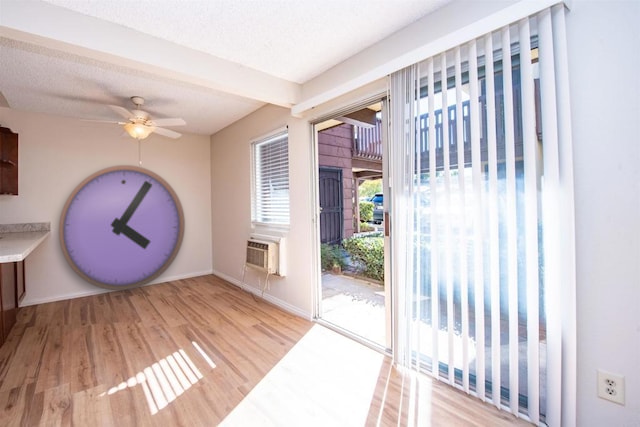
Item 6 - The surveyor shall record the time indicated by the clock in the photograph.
4:05
